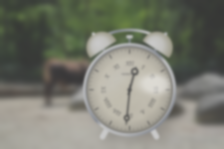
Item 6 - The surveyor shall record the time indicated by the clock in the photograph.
12:31
